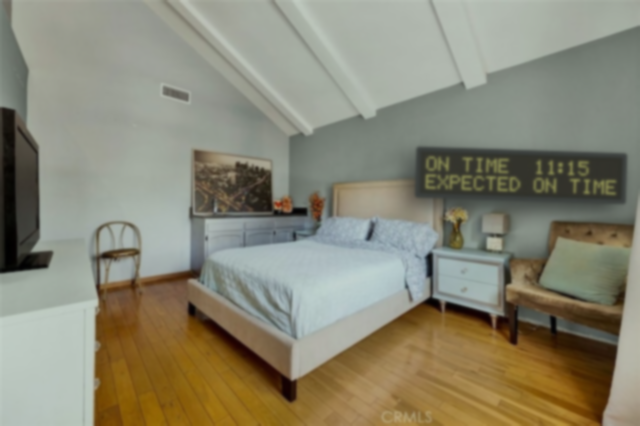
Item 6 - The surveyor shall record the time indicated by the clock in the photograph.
11:15
